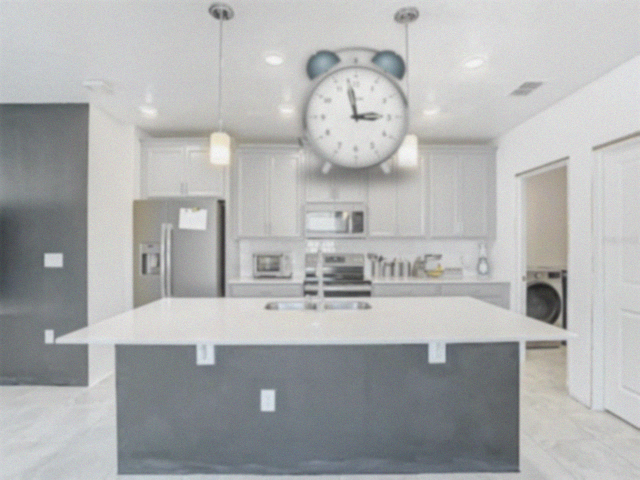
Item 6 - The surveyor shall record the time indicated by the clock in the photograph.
2:58
